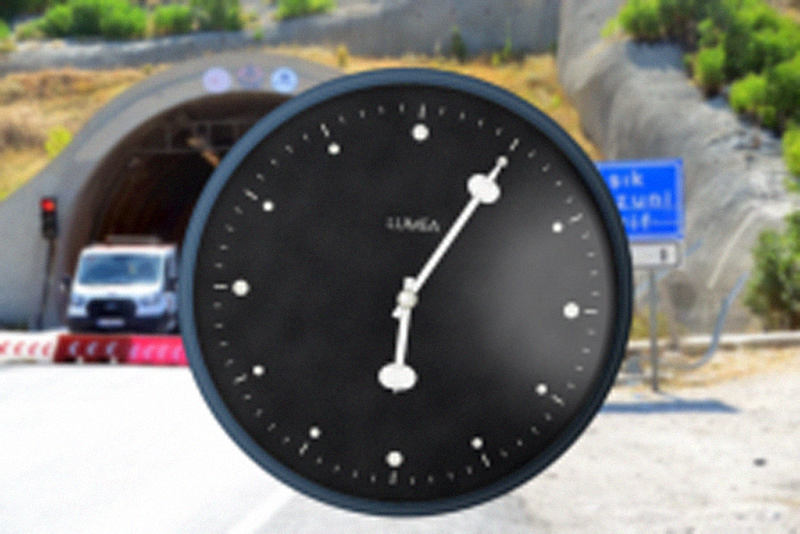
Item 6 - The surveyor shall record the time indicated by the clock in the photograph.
6:05
